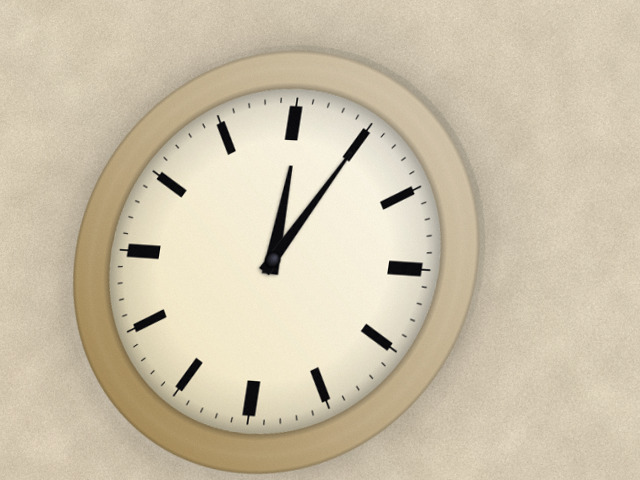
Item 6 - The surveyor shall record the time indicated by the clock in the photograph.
12:05
